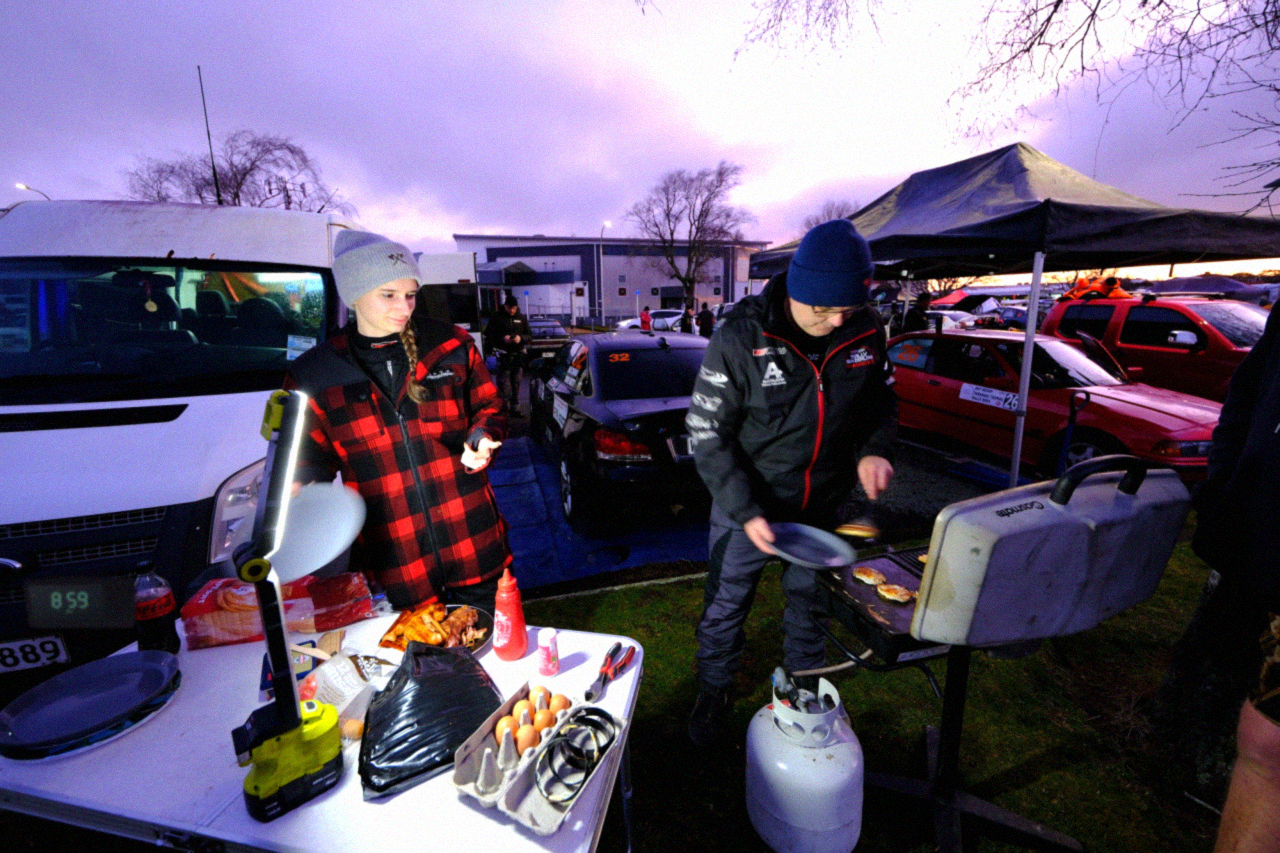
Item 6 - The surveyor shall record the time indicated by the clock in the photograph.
8:59
